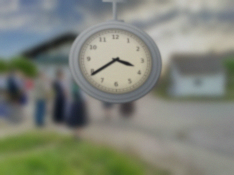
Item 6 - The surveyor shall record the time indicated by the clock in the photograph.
3:39
